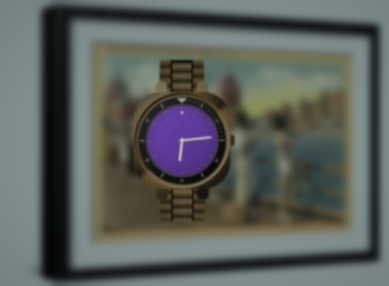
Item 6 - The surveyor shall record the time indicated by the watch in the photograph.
6:14
